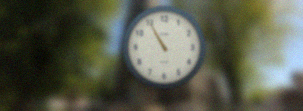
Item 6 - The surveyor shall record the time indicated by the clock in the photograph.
10:55
